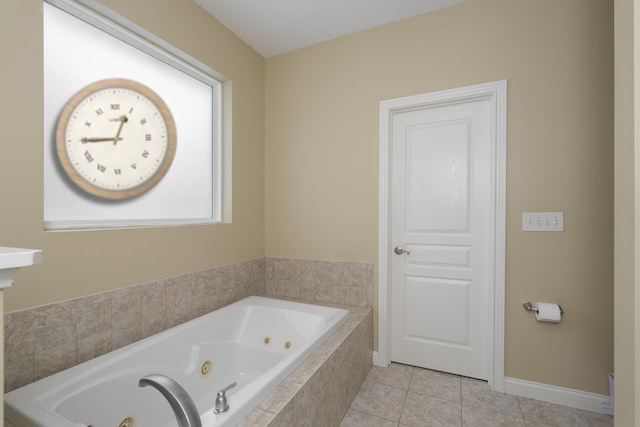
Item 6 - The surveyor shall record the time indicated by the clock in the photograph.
12:45
